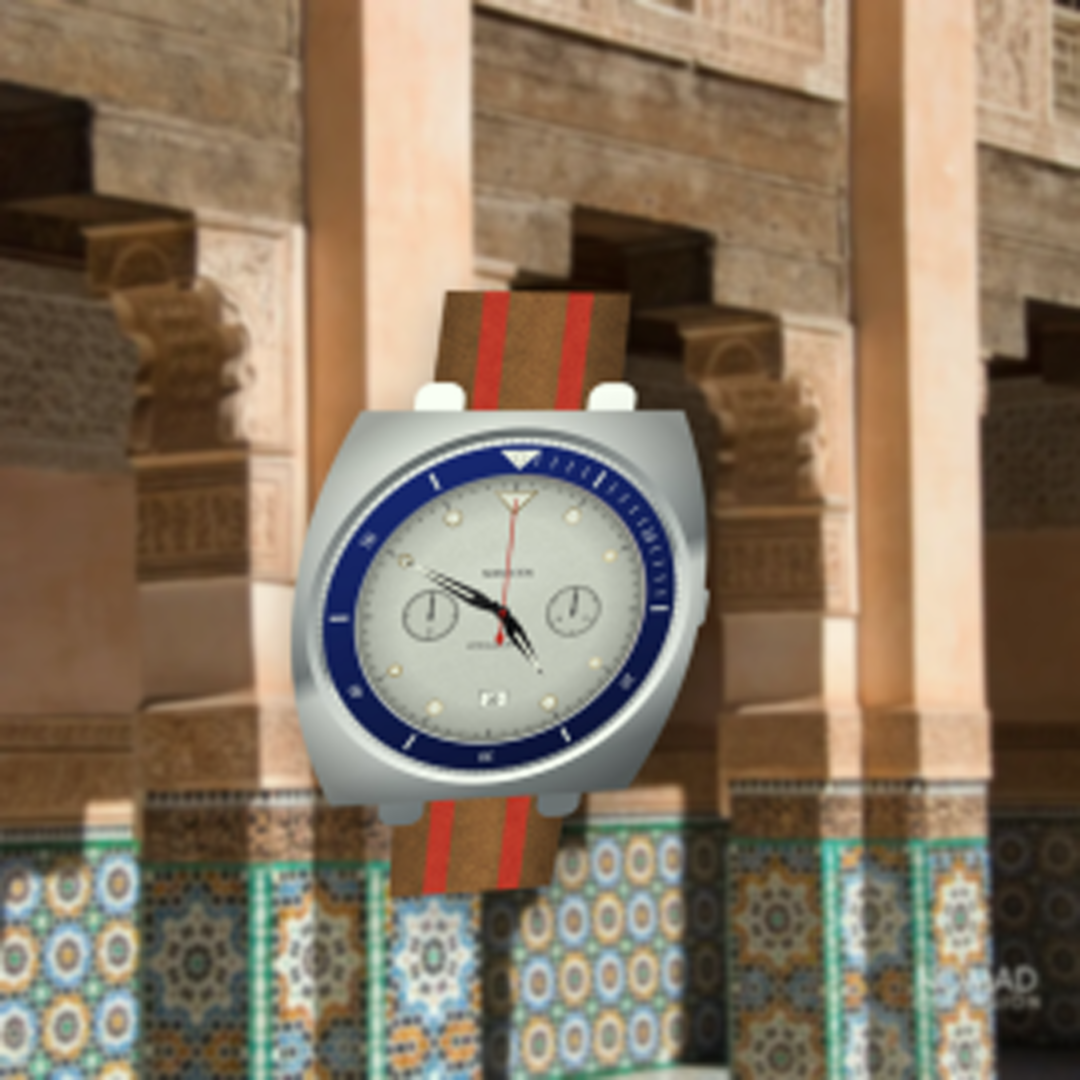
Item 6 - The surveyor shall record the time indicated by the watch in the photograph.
4:50
